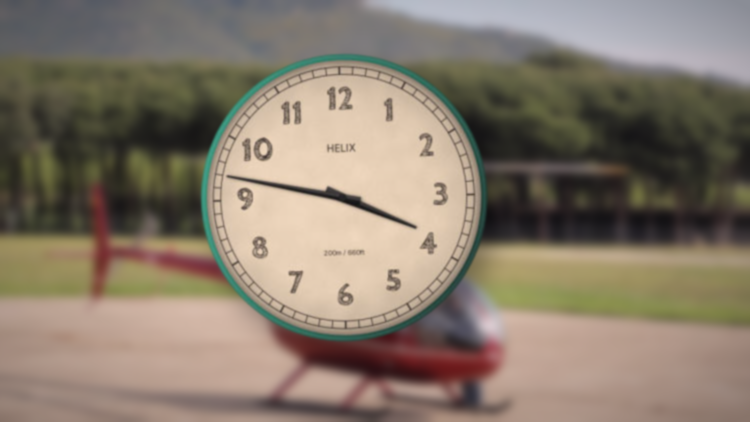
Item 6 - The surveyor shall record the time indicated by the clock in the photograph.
3:47
